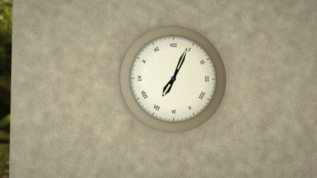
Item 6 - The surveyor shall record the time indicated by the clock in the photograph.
7:04
